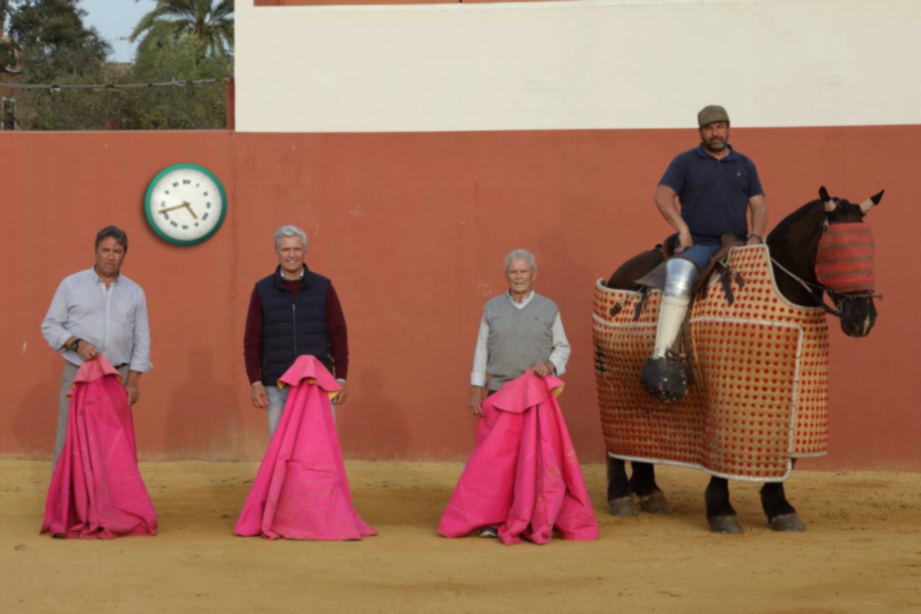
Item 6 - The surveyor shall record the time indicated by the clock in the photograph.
4:42
